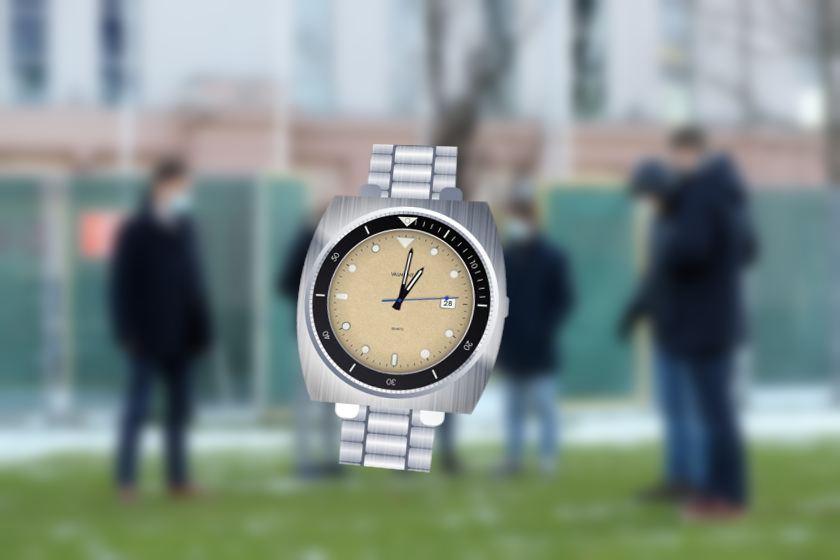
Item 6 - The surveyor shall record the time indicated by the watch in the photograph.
1:01:14
